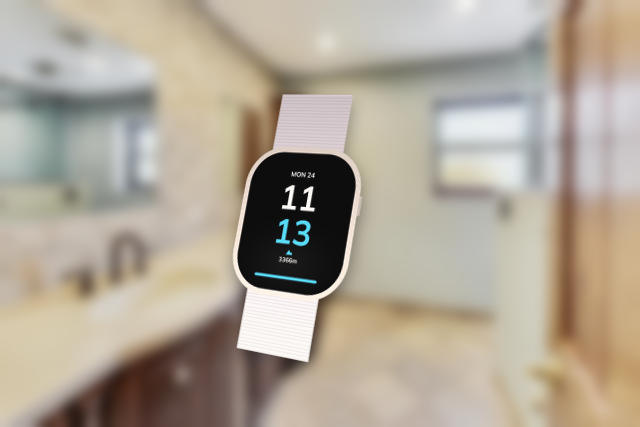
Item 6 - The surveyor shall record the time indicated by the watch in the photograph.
11:13
